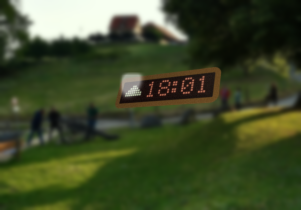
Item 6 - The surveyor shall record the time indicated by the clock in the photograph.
18:01
